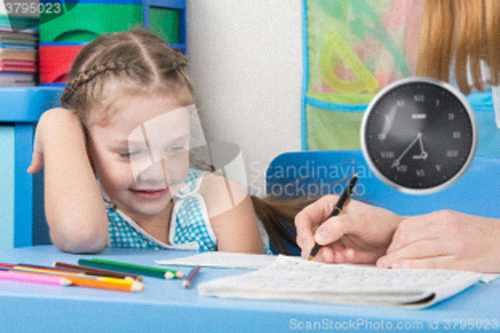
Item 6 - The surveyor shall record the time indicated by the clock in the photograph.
5:37
